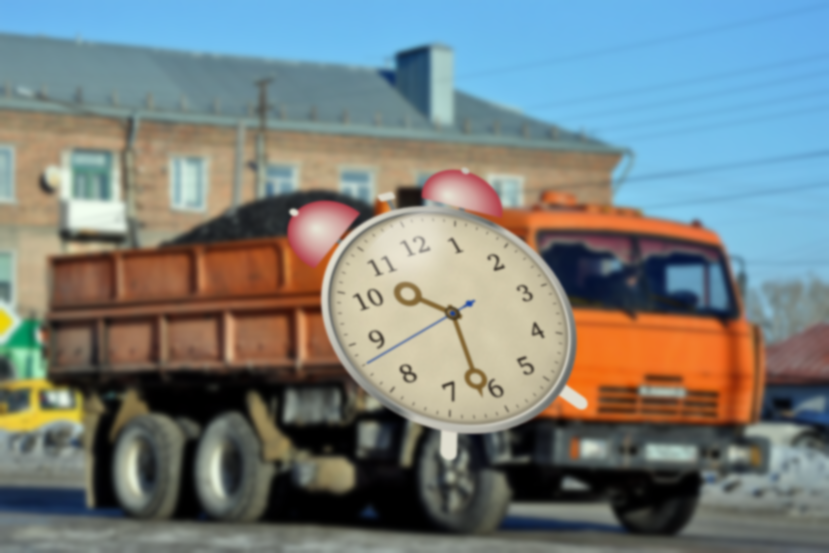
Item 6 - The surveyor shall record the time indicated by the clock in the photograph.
10:31:43
